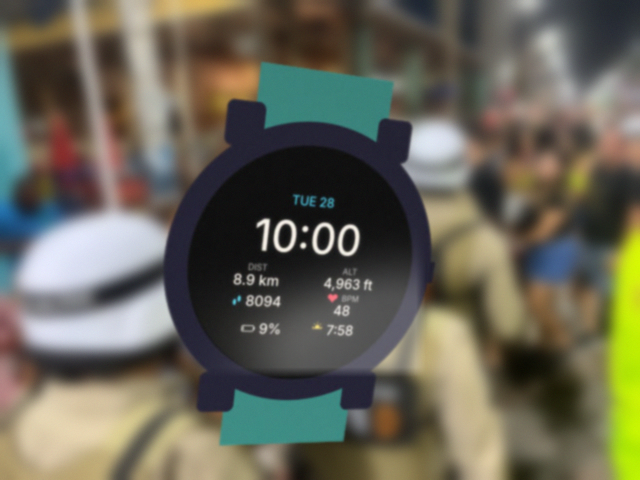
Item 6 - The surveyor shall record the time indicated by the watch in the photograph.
10:00
